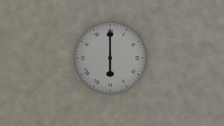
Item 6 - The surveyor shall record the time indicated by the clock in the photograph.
6:00
